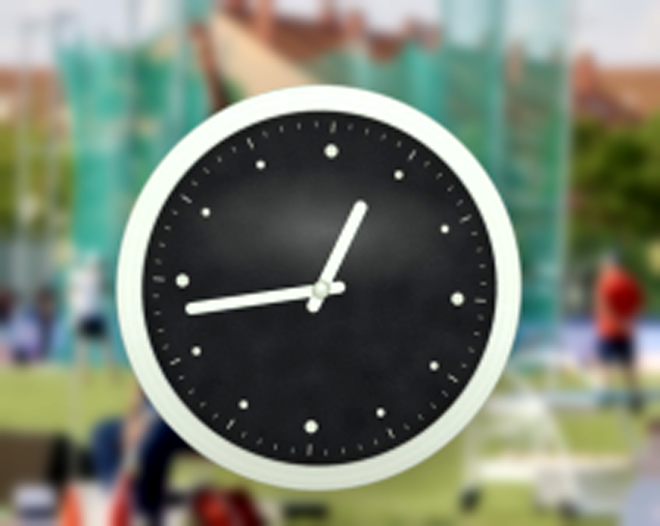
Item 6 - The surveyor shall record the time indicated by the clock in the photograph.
12:43
